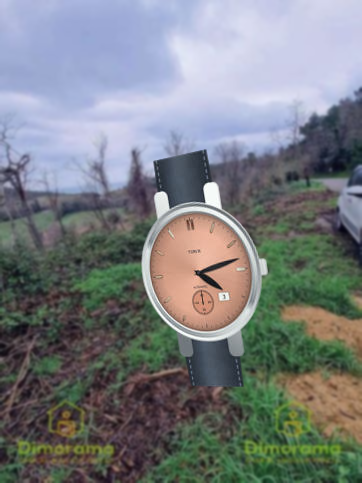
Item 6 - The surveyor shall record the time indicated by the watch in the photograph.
4:13
